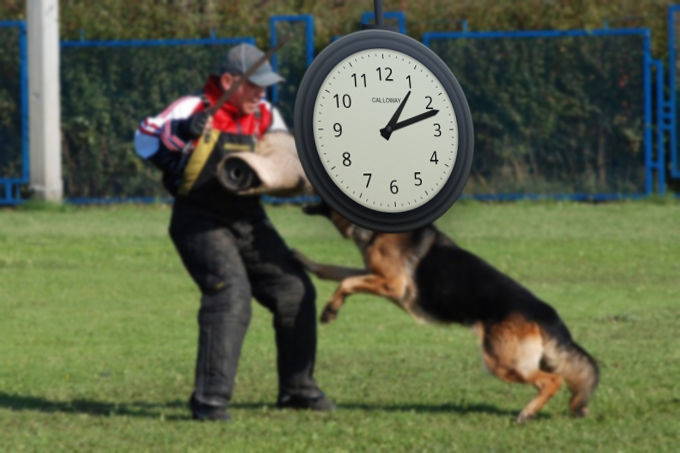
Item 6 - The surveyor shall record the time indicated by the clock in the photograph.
1:12
